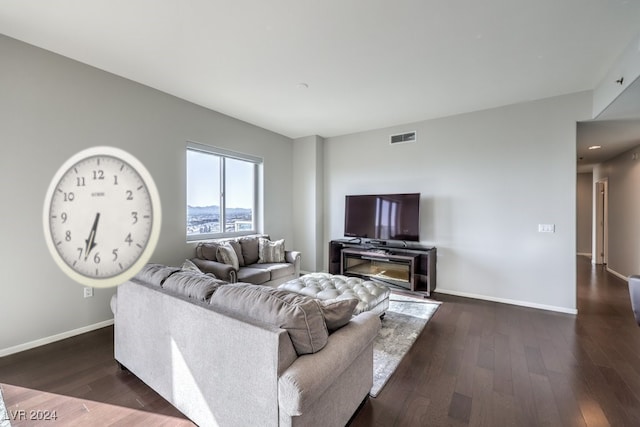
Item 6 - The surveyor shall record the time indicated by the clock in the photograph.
6:33
